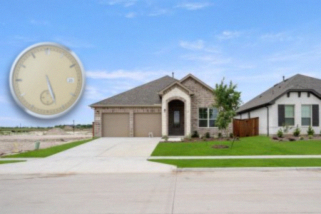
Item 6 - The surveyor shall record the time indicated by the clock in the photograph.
5:27
